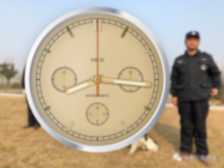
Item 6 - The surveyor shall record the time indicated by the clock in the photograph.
8:16
